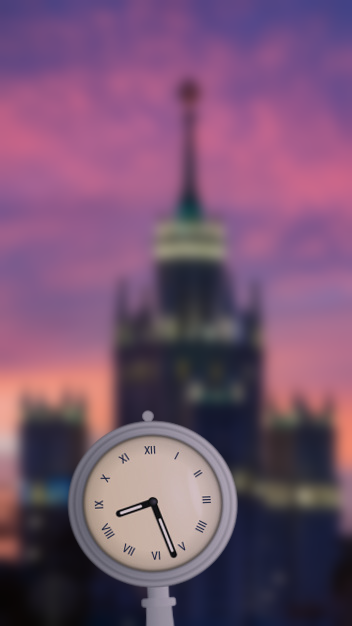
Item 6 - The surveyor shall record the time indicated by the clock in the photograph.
8:27
